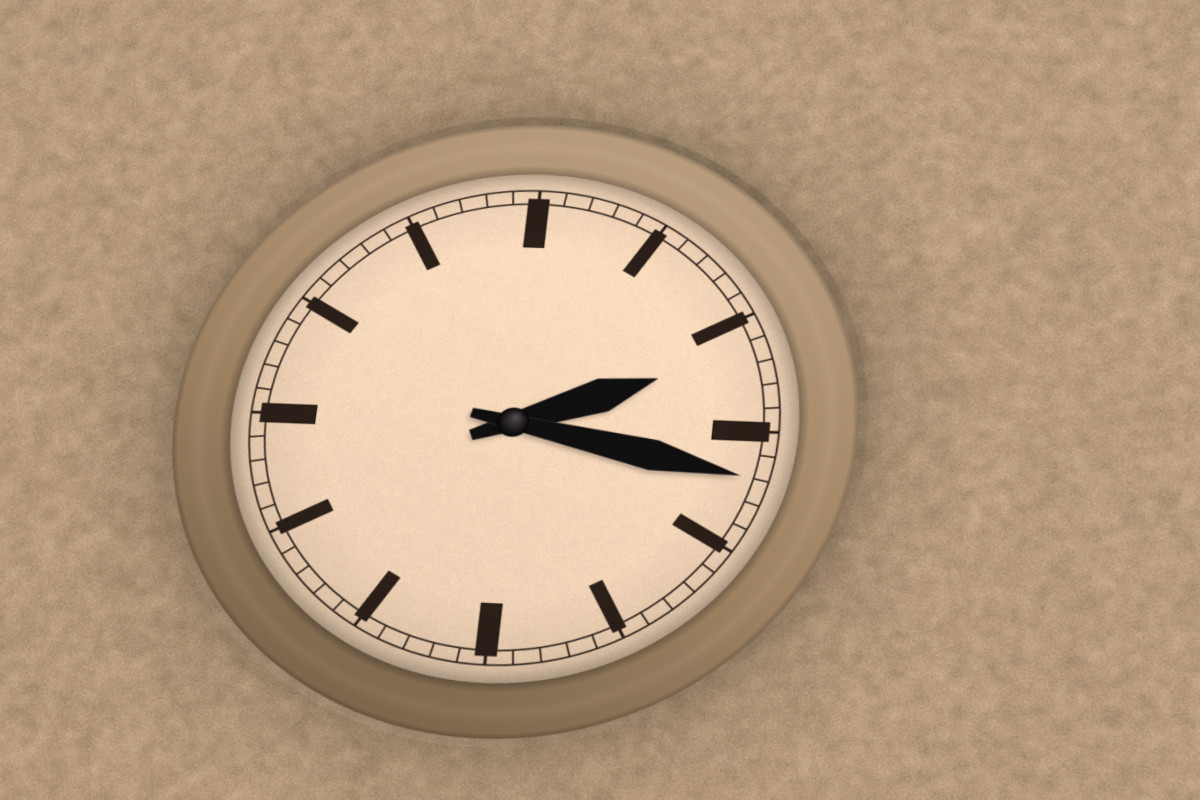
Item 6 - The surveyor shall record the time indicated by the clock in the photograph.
2:17
